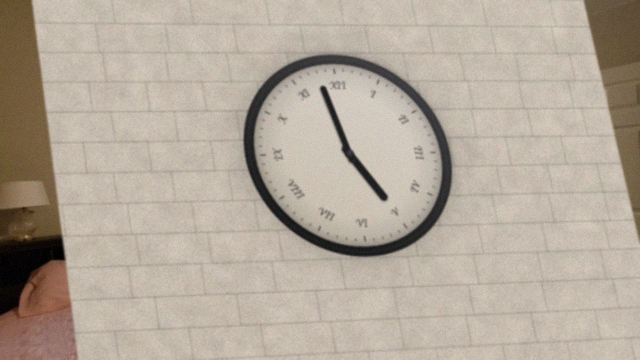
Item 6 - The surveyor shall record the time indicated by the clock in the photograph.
4:58
